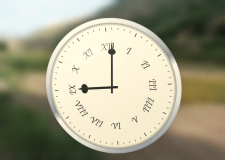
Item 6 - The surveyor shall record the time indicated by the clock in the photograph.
9:01
